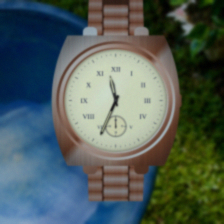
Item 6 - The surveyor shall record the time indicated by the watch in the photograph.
11:34
